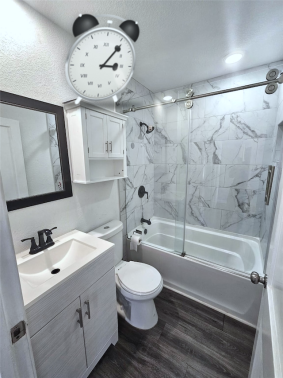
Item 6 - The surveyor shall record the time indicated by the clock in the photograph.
3:06
